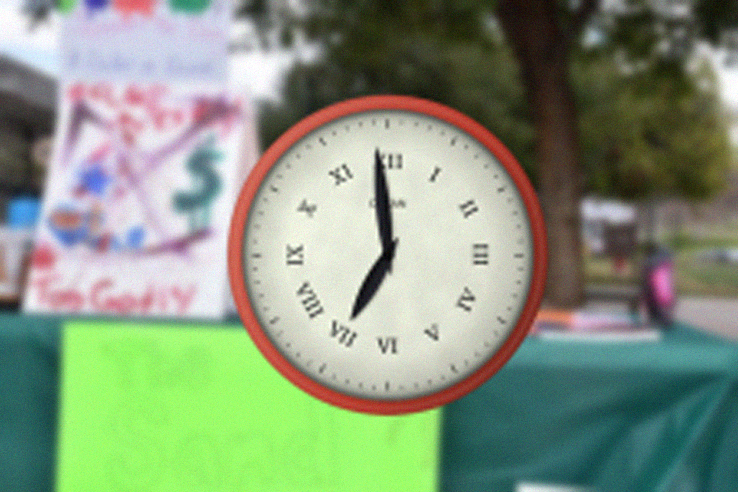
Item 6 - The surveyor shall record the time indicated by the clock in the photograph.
6:59
